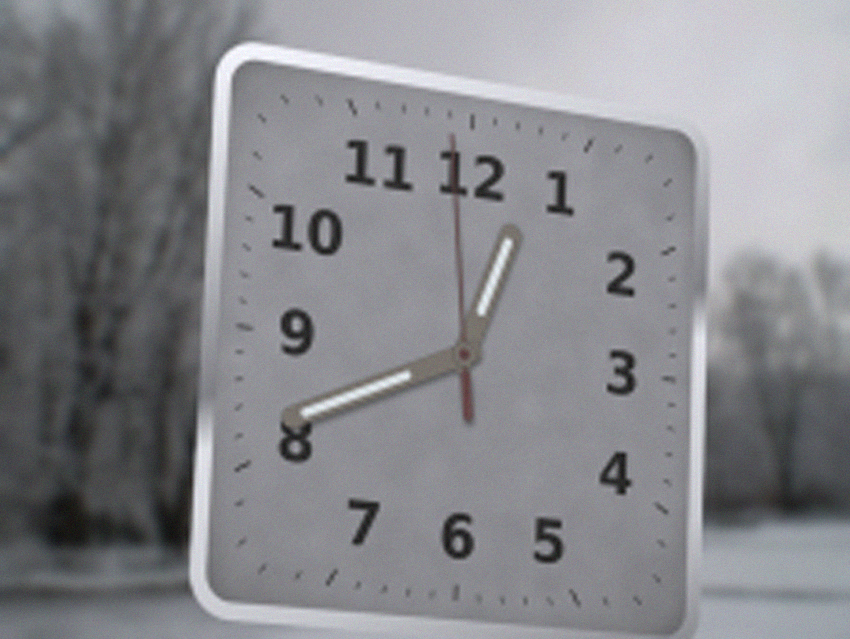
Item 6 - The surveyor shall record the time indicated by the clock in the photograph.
12:40:59
